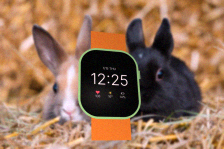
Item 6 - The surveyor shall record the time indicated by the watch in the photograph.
12:25
